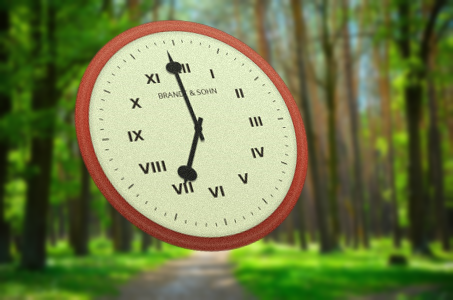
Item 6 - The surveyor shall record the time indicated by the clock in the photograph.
6:59
